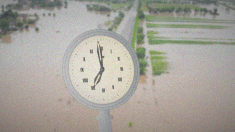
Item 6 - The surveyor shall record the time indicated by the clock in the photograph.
6:59
